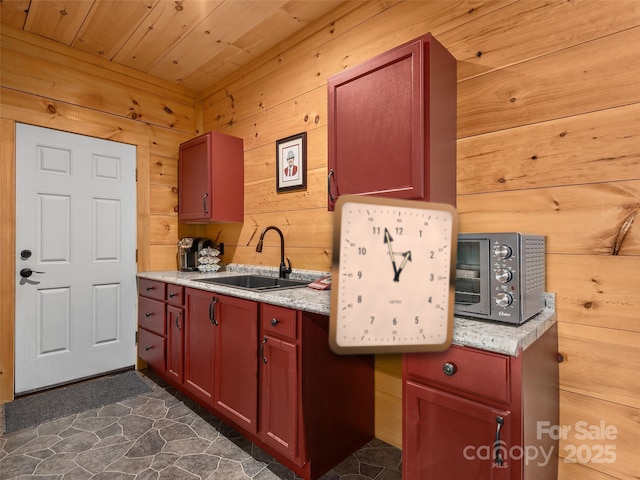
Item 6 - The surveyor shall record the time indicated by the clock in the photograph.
12:57
